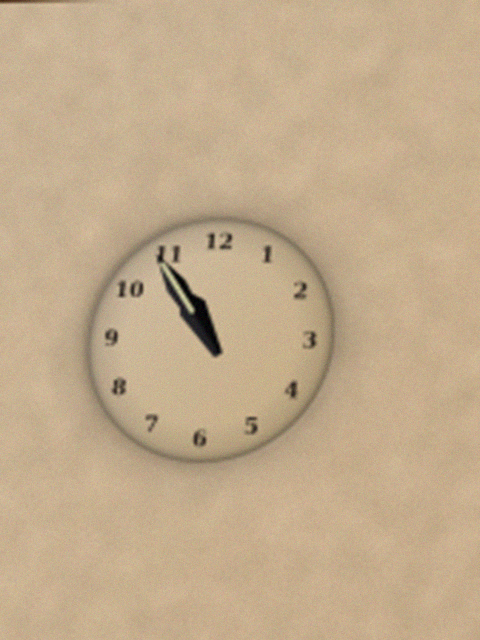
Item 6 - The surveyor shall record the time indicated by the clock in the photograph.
10:54
